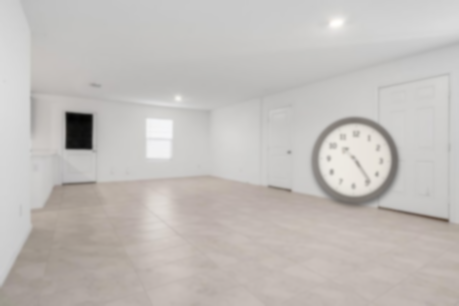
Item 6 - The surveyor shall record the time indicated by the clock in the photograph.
10:24
